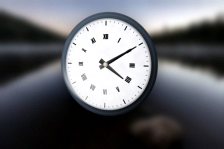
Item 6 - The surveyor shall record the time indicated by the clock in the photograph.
4:10
